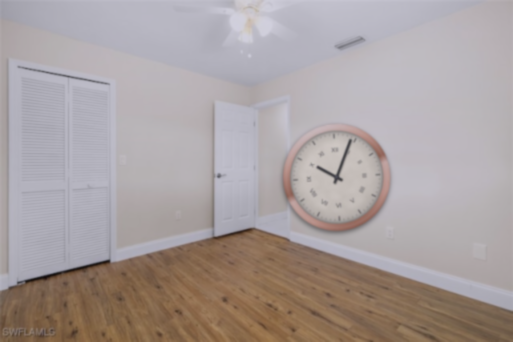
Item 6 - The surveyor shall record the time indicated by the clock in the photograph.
10:04
